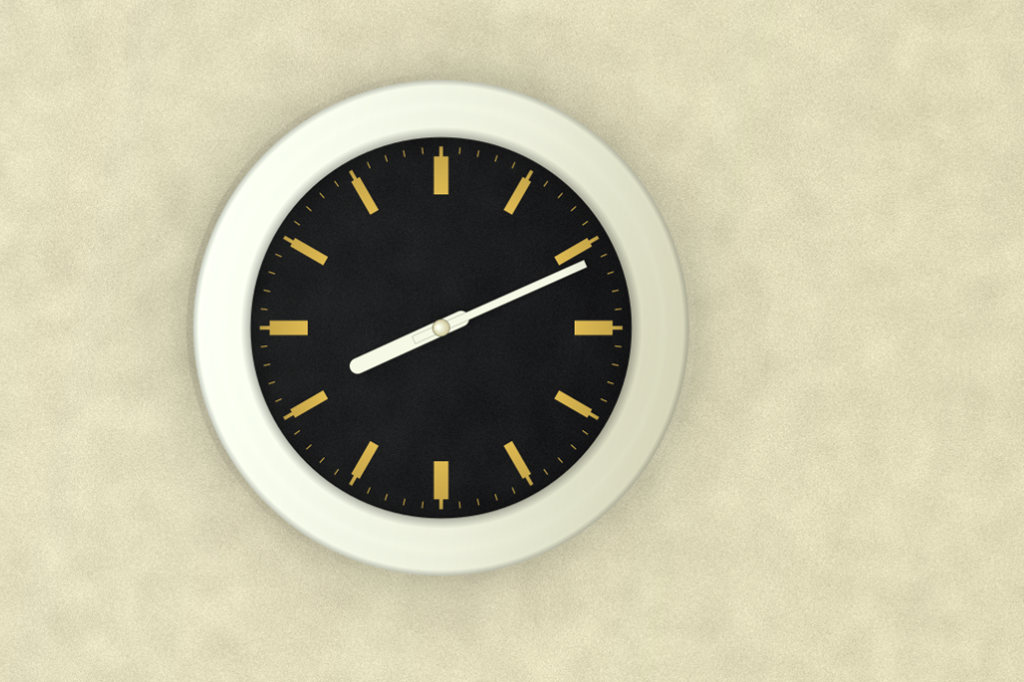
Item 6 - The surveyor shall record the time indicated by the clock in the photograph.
8:11
